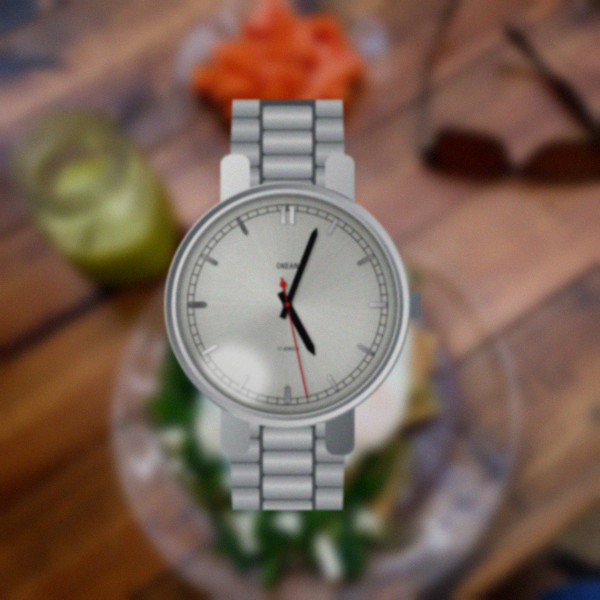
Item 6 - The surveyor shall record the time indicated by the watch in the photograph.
5:03:28
